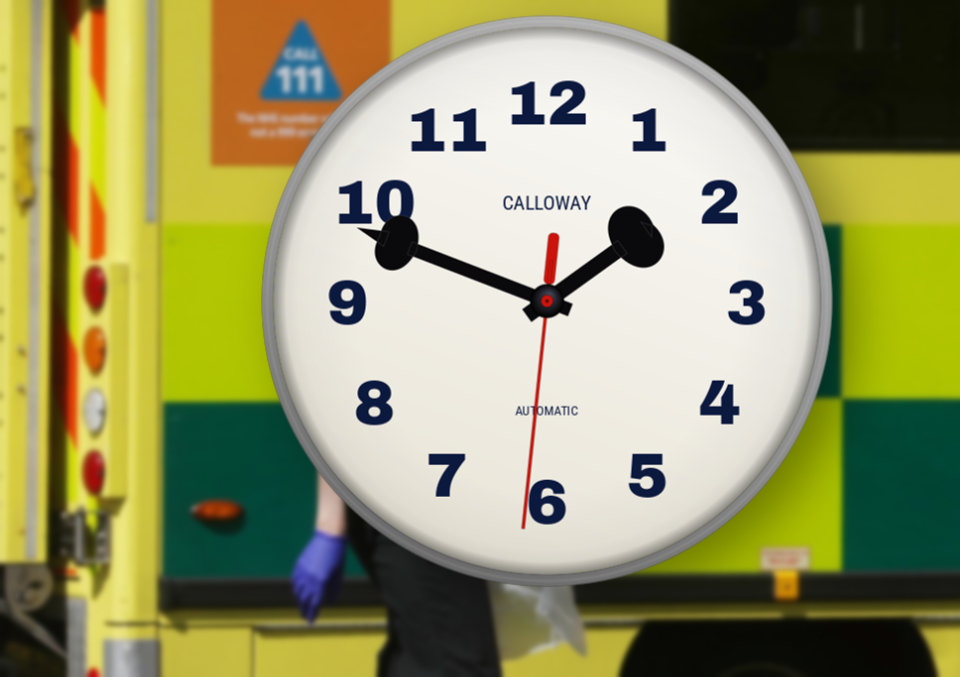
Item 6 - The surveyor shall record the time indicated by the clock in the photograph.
1:48:31
